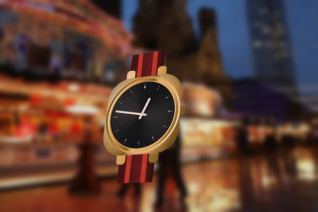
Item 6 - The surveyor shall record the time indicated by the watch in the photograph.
12:47
